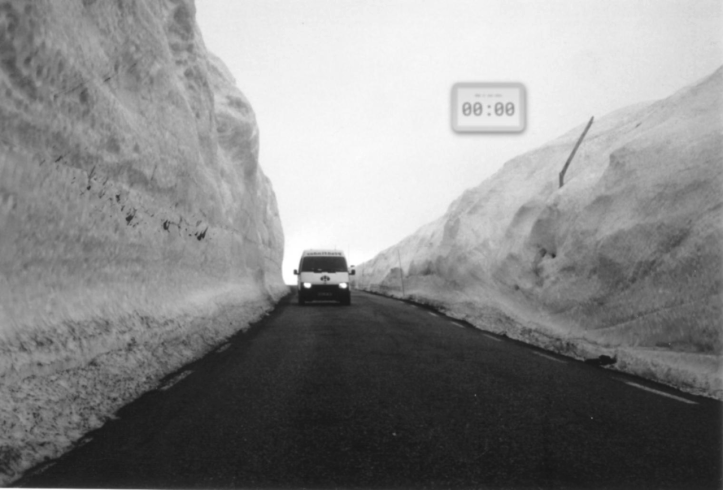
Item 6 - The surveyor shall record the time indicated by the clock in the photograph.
0:00
